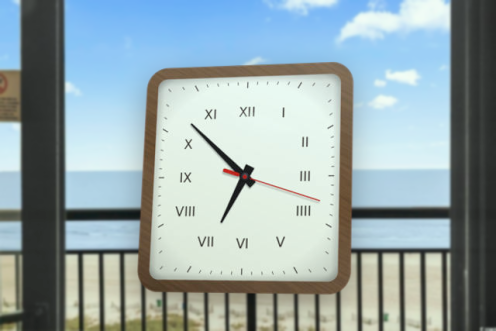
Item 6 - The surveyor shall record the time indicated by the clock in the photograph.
6:52:18
